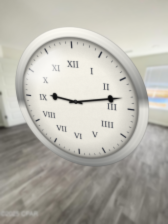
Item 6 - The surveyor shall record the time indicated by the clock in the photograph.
9:13
